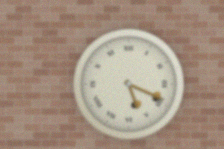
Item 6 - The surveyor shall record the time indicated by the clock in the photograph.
5:19
